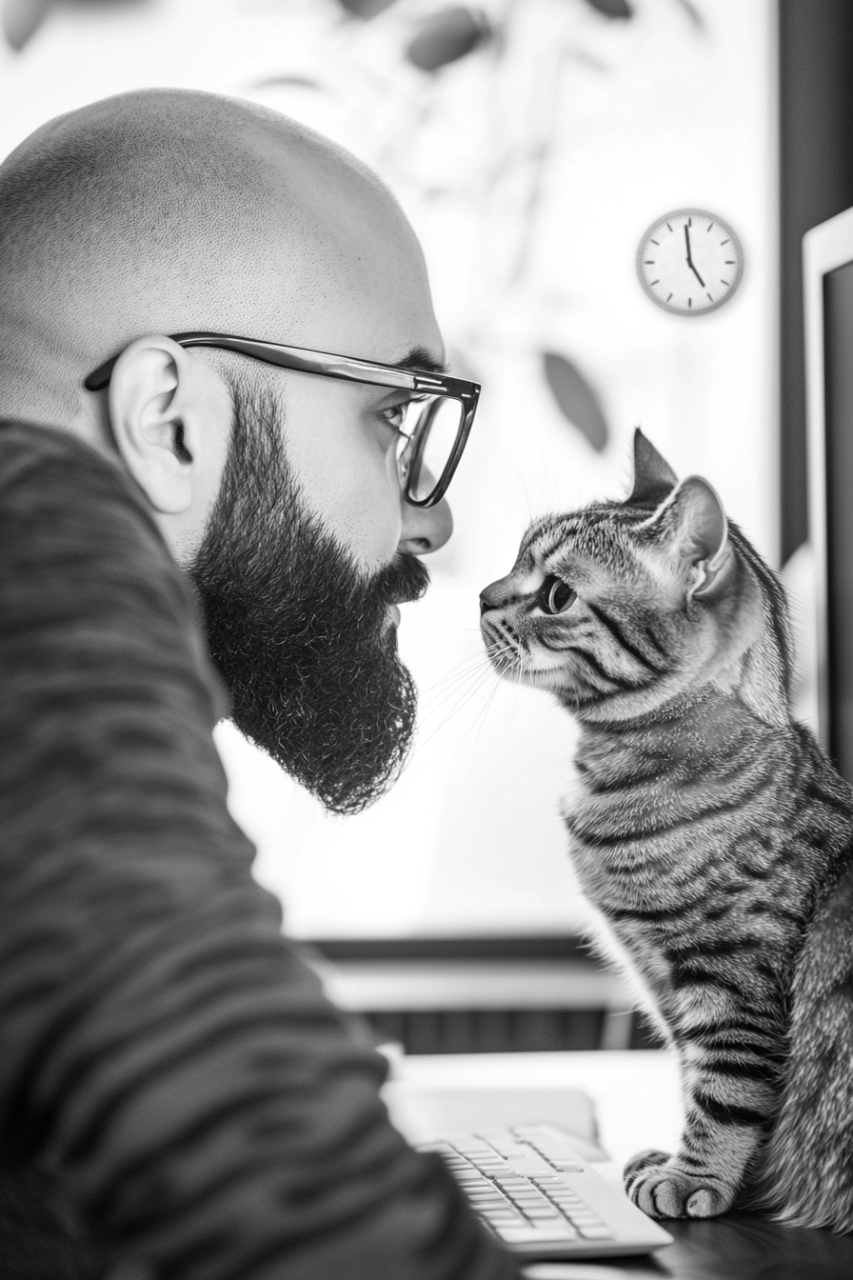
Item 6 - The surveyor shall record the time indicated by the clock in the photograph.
4:59
